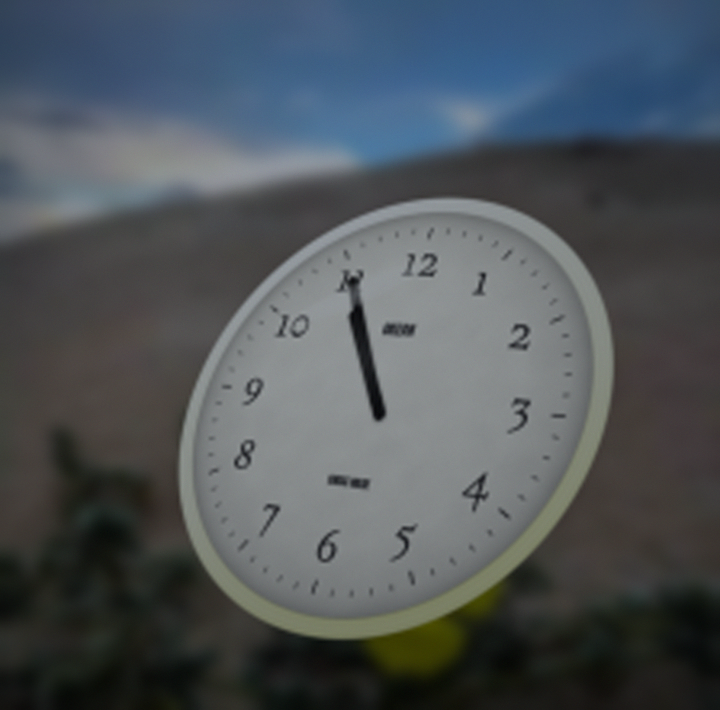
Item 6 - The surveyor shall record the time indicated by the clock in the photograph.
10:55
